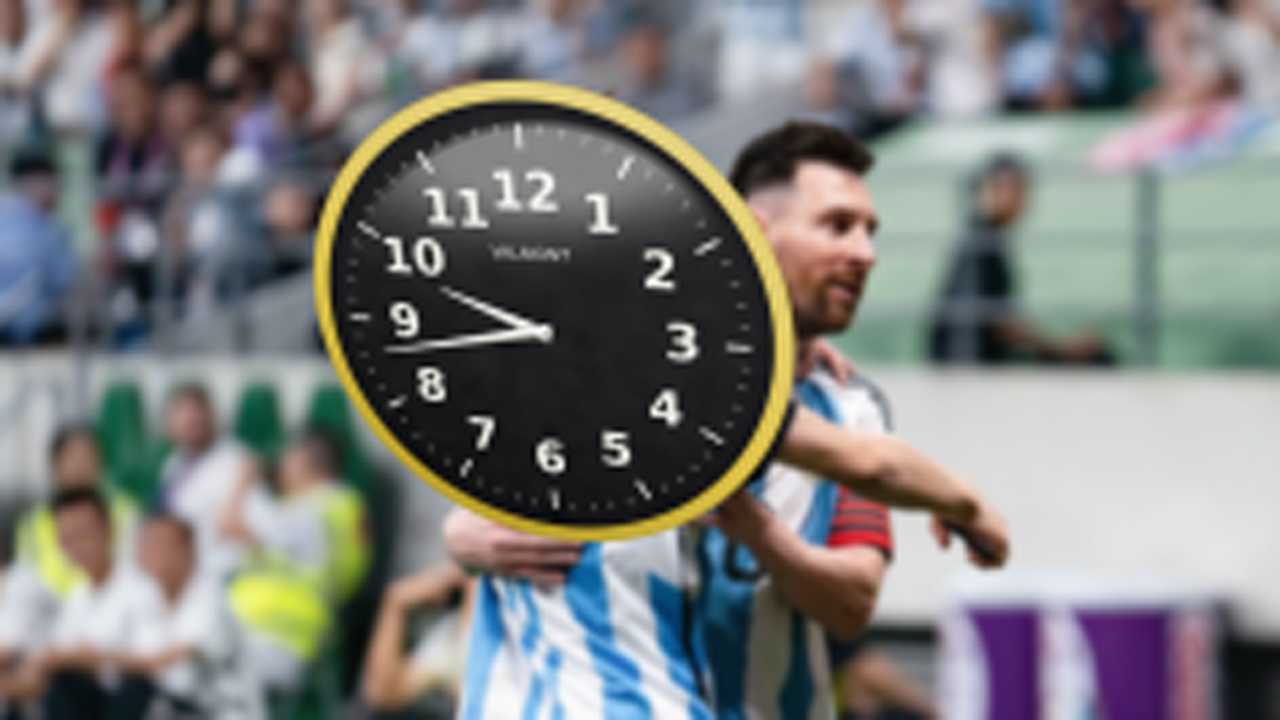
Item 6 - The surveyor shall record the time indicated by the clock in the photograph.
9:43
